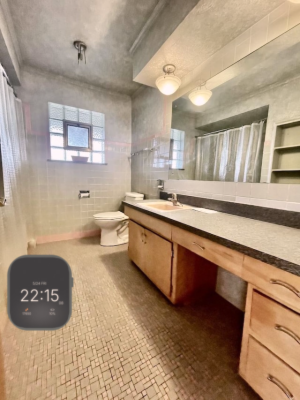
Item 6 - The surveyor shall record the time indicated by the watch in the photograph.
22:15
